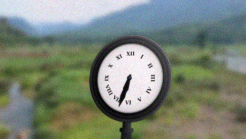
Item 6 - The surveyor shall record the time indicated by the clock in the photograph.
6:33
